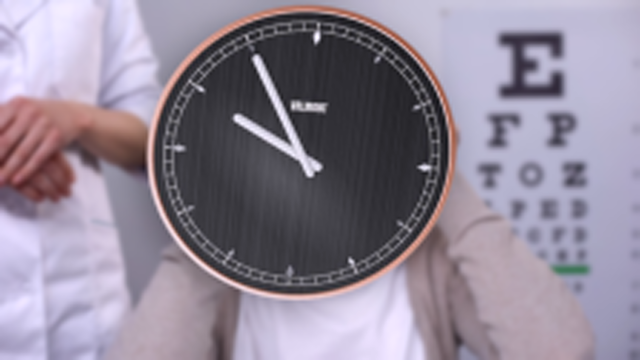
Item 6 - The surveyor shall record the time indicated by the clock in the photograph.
9:55
